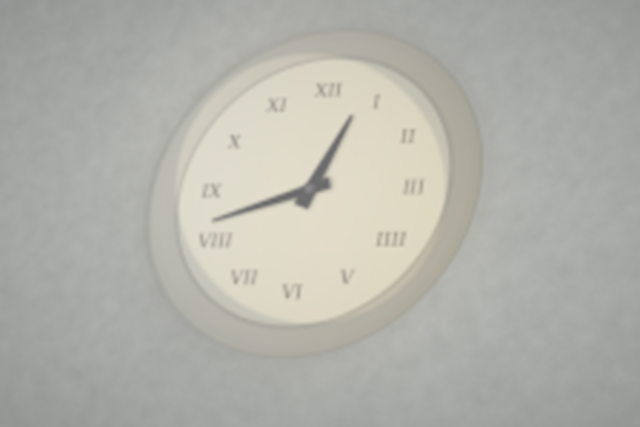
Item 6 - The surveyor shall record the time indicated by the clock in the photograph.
12:42
